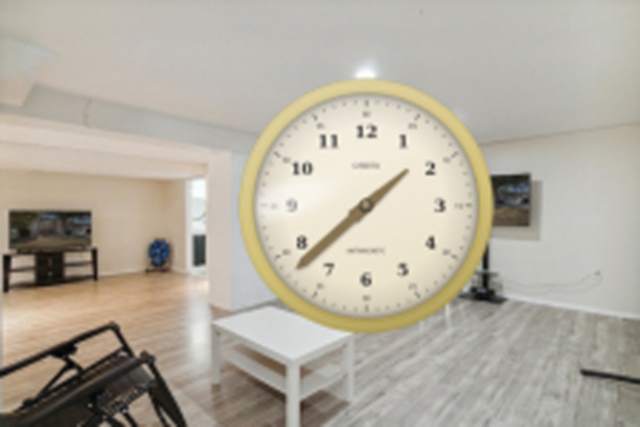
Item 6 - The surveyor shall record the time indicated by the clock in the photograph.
1:38
